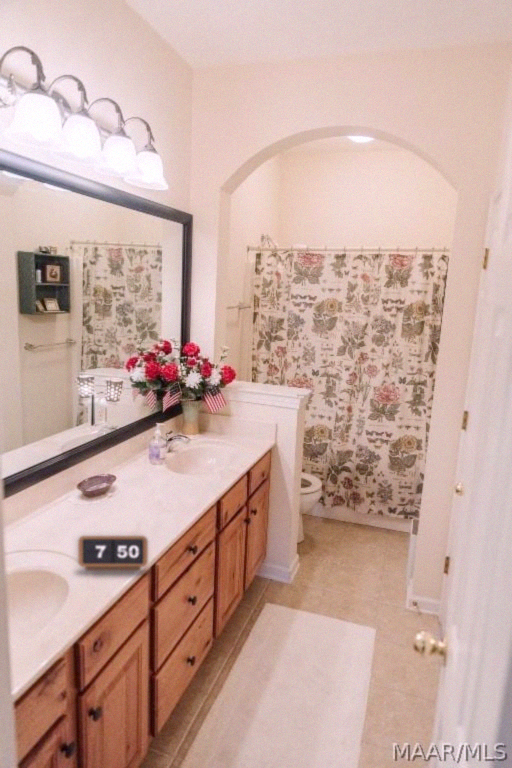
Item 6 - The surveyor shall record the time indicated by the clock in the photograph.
7:50
